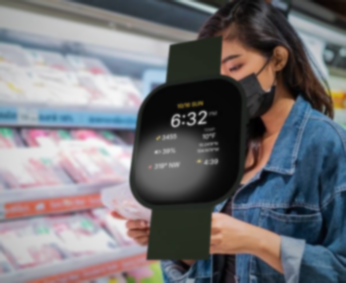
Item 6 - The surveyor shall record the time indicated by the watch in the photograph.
6:32
